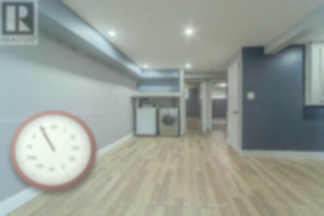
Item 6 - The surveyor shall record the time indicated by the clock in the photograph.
10:55
